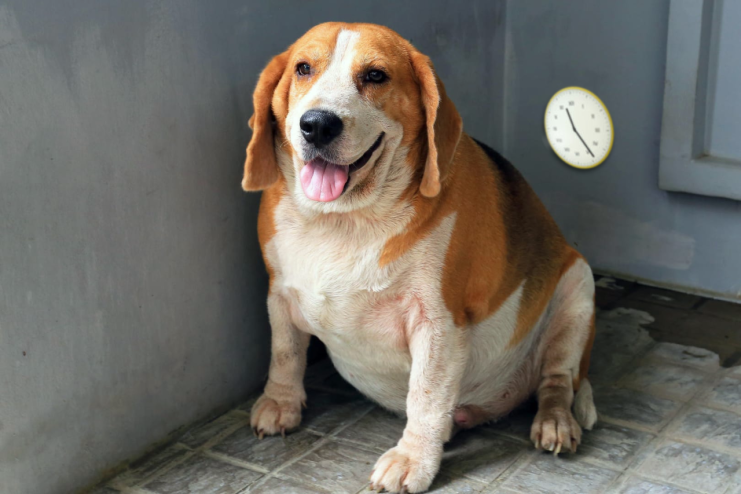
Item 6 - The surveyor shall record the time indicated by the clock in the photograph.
11:24
